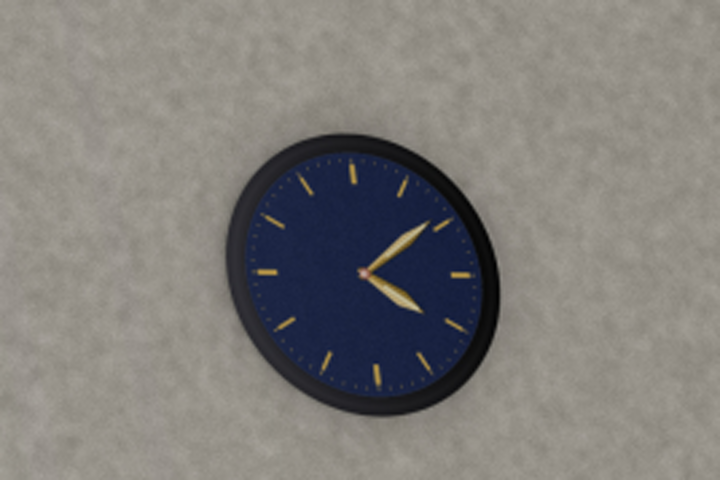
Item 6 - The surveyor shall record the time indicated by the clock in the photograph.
4:09
